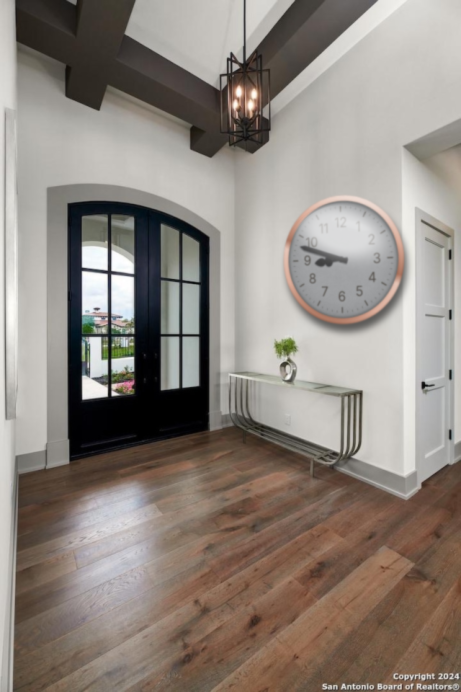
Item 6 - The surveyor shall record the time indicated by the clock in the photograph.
8:48
